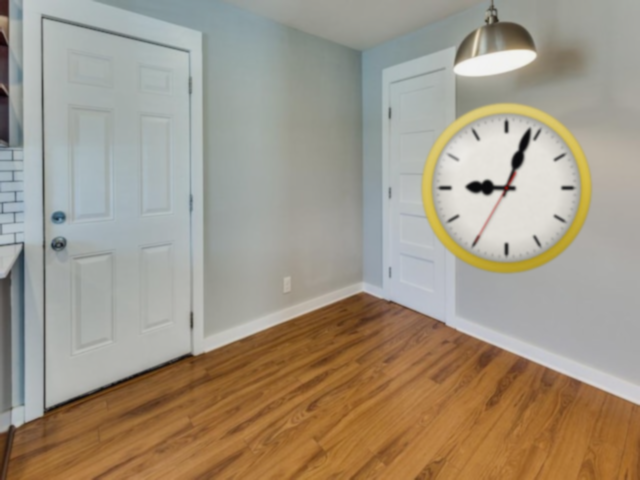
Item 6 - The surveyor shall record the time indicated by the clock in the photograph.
9:03:35
